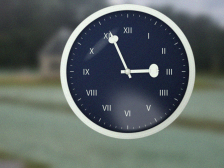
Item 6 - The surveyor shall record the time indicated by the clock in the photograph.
2:56
